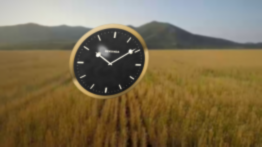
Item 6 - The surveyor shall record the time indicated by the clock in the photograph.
10:09
